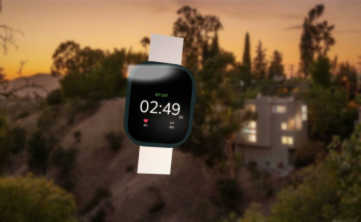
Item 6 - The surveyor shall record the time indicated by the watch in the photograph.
2:49
